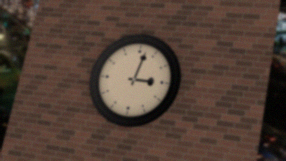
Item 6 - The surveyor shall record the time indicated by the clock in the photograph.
3:02
